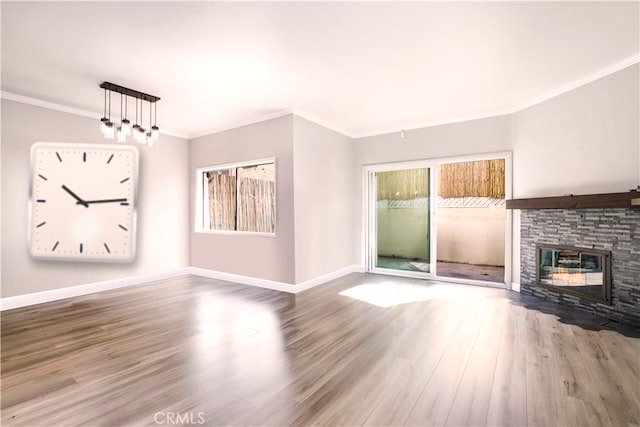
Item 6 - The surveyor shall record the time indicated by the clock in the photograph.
10:14
